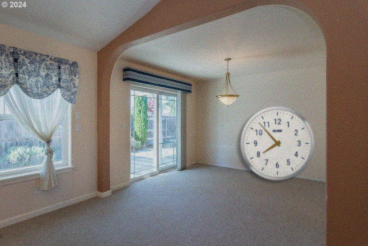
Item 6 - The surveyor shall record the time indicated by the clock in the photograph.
7:53
